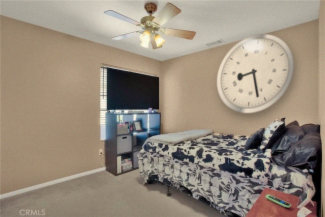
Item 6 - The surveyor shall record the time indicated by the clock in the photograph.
8:27
